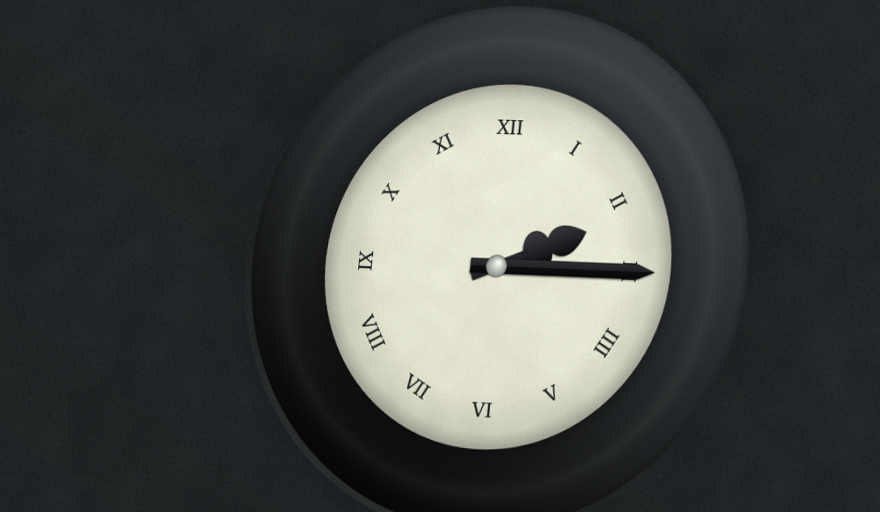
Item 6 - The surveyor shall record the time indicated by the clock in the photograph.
2:15
